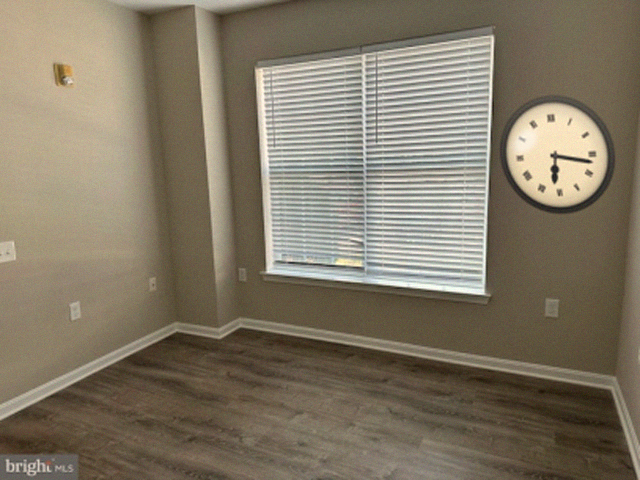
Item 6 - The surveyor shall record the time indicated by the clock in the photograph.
6:17
